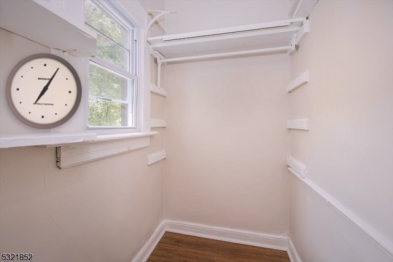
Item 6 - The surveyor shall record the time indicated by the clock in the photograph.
7:05
